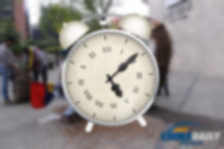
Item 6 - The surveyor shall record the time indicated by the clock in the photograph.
5:09
